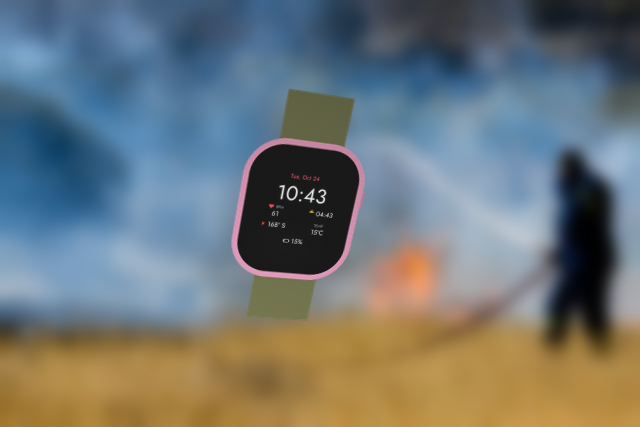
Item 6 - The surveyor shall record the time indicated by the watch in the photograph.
10:43
